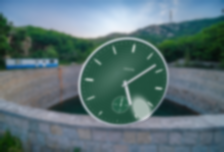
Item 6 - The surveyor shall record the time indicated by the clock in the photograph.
5:08
